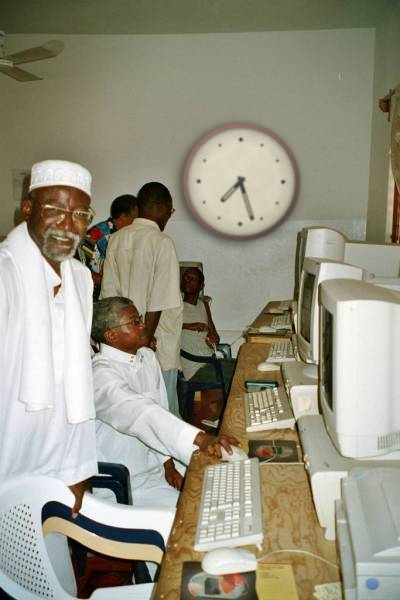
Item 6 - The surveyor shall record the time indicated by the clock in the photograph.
7:27
